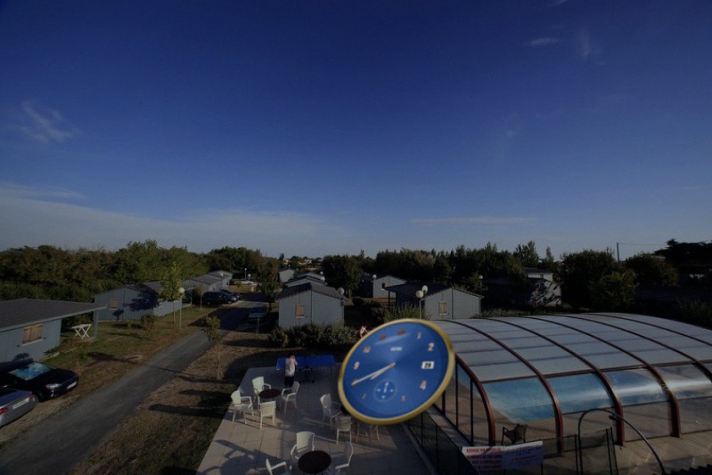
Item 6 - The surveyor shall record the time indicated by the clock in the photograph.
7:40
